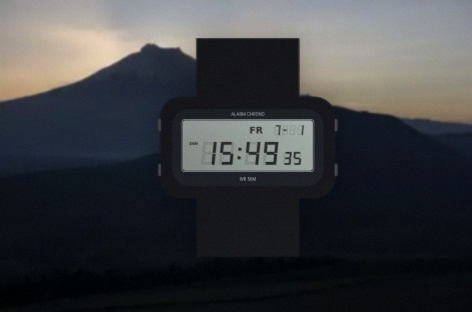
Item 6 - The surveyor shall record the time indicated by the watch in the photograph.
15:49:35
